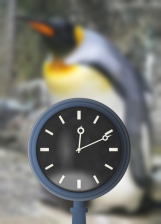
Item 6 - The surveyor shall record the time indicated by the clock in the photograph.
12:11
